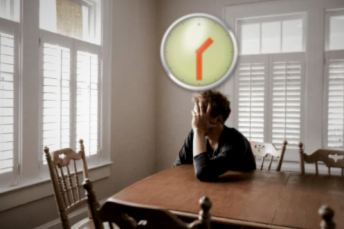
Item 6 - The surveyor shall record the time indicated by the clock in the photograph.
1:30
